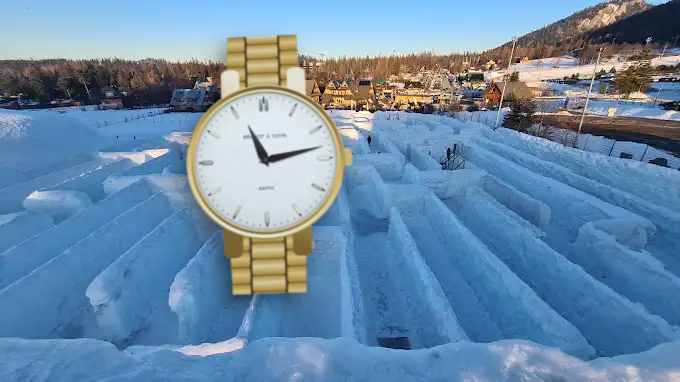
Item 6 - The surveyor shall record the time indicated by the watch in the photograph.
11:13
